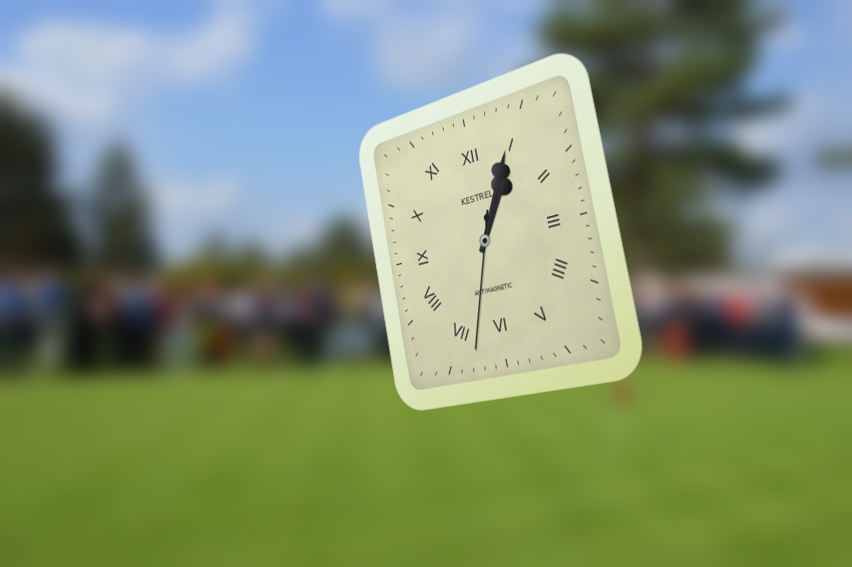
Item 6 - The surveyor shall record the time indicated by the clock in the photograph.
1:04:33
